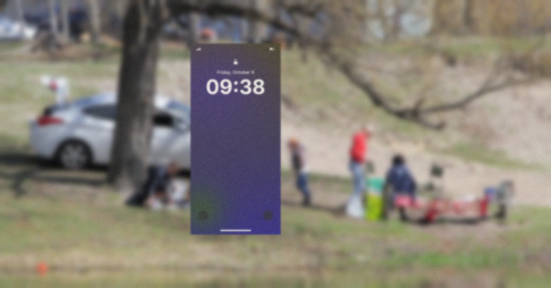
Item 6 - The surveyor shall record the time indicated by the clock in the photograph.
9:38
